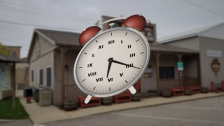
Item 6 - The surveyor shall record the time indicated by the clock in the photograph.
6:20
